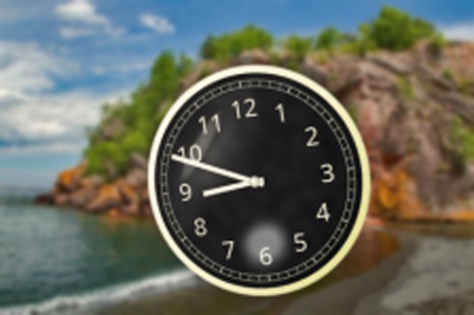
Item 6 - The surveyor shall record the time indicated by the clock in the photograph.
8:49
